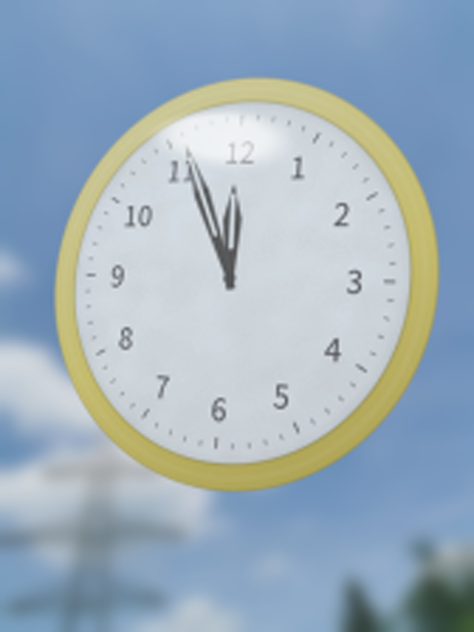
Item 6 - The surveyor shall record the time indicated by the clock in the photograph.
11:56
